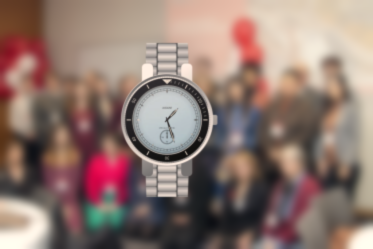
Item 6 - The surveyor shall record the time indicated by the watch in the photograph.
1:27
